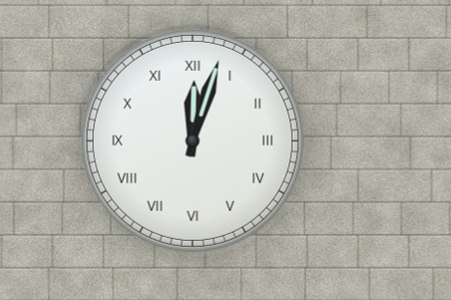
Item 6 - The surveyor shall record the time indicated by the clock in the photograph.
12:03
